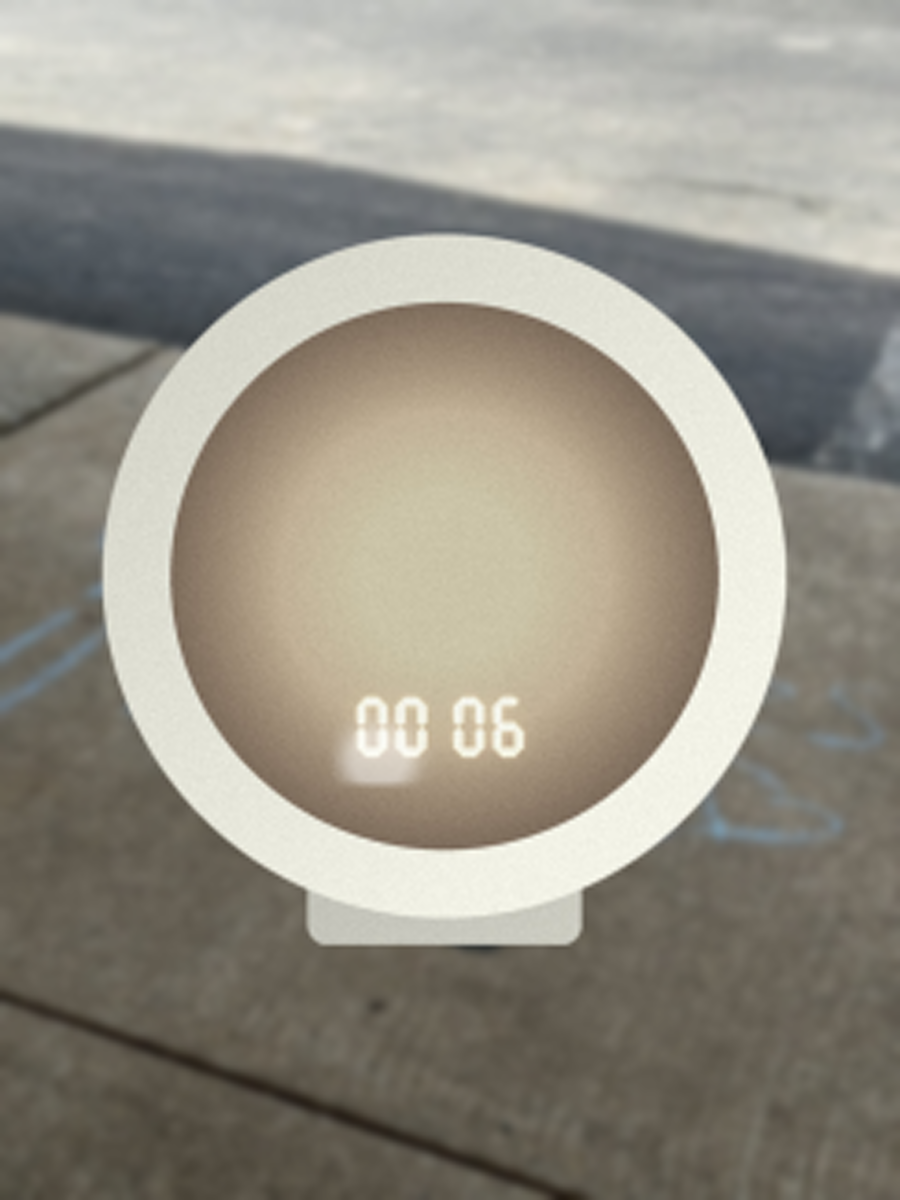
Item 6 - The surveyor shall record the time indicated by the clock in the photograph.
0:06
